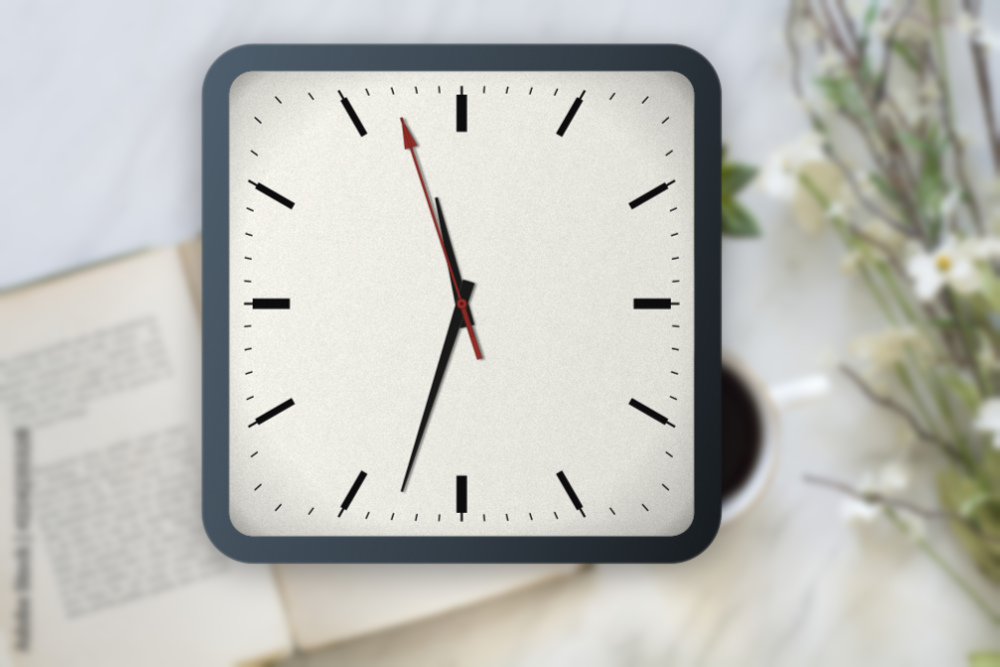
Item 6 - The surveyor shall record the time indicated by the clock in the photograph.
11:32:57
